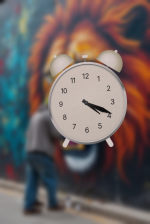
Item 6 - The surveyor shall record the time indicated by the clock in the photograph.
4:19
